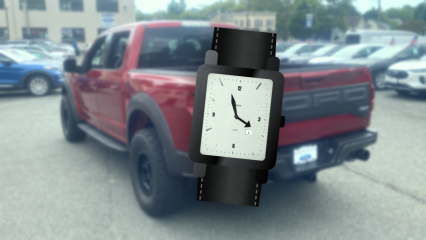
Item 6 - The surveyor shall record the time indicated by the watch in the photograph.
3:57
